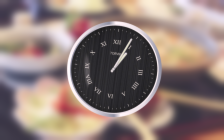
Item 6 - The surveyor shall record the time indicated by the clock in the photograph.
1:04
